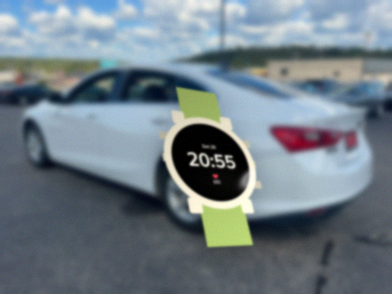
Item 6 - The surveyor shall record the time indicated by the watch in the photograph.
20:55
